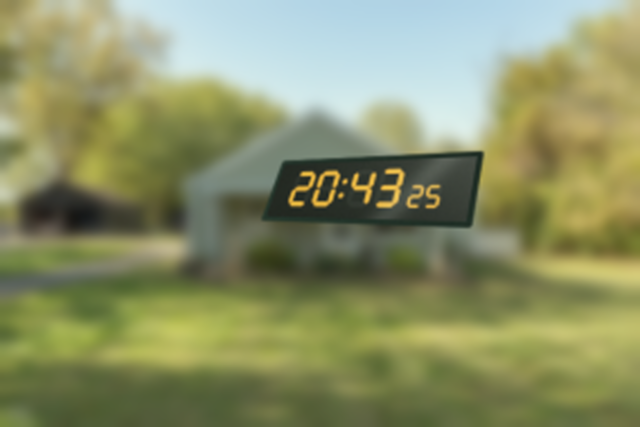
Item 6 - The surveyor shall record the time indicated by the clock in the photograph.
20:43:25
